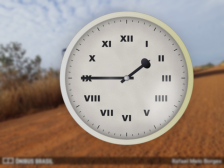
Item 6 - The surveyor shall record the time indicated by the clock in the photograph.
1:45
